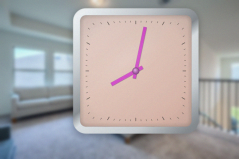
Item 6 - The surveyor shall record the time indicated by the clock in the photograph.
8:02
